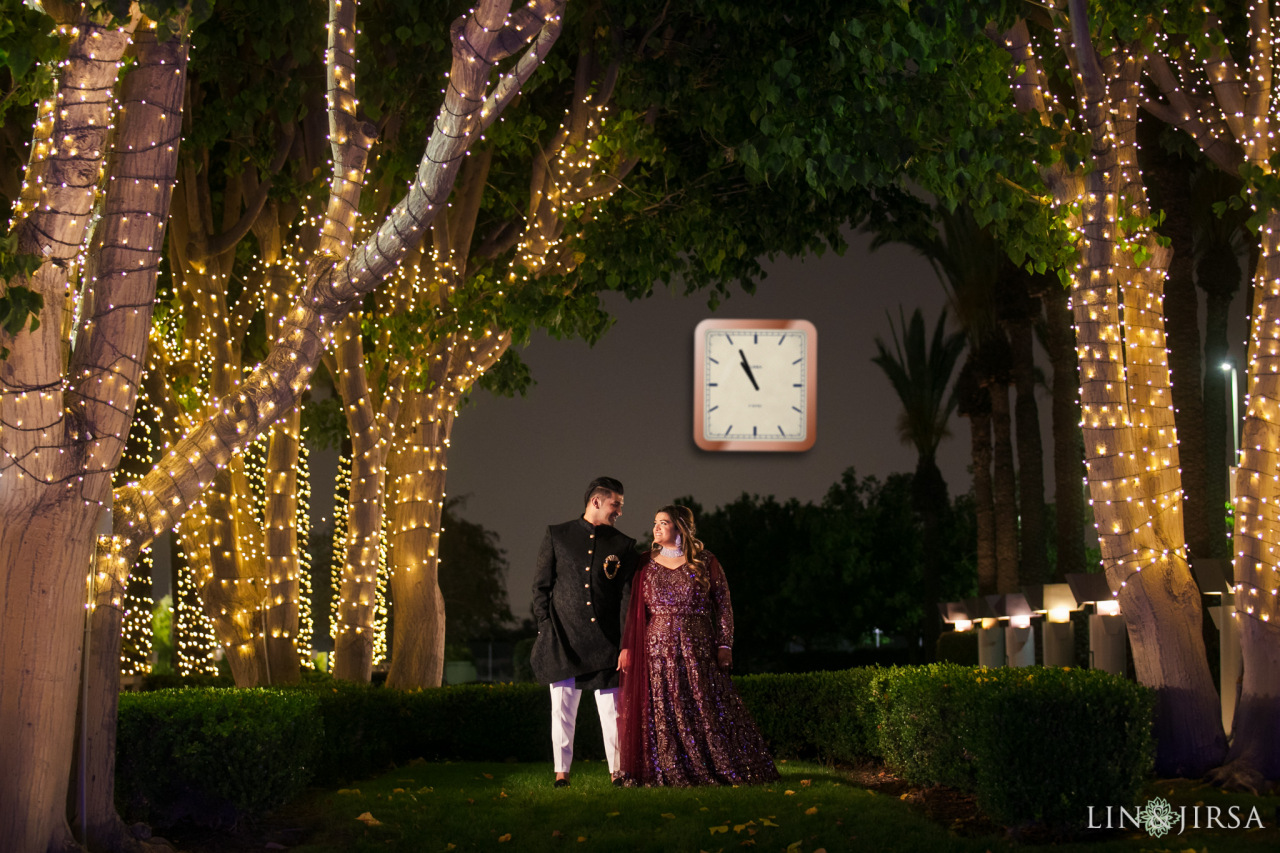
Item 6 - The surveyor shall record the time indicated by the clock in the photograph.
10:56
